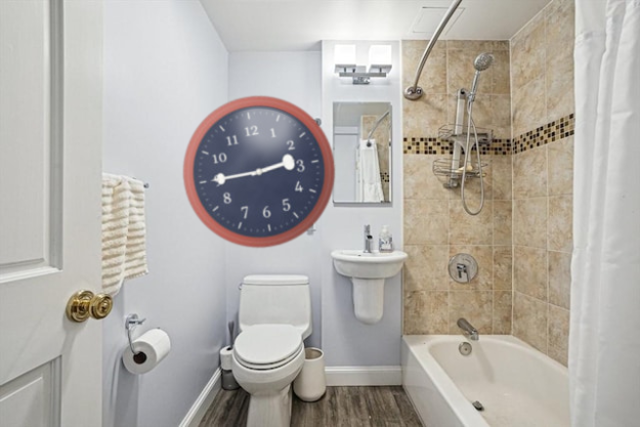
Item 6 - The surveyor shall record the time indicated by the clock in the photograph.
2:45
